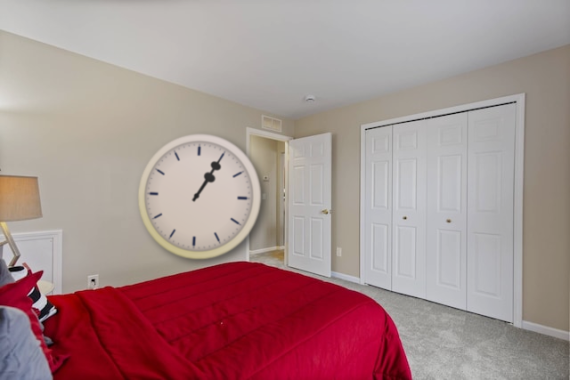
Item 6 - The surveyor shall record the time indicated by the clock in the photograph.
1:05
